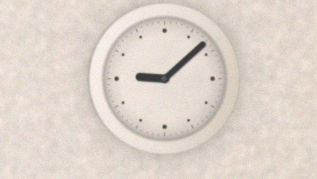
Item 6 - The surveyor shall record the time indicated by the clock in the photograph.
9:08
